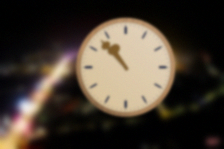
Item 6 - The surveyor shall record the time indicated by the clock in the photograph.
10:53
